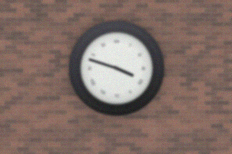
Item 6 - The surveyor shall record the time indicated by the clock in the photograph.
3:48
